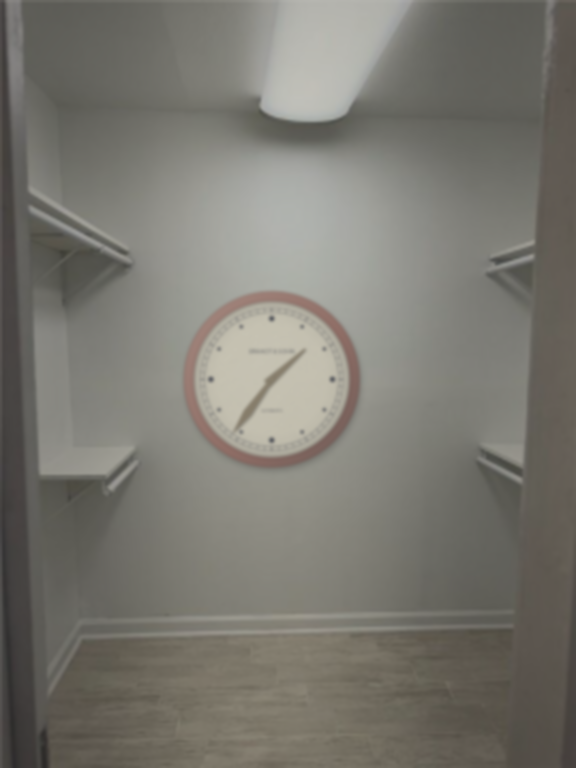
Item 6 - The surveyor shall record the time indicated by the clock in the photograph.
1:36
